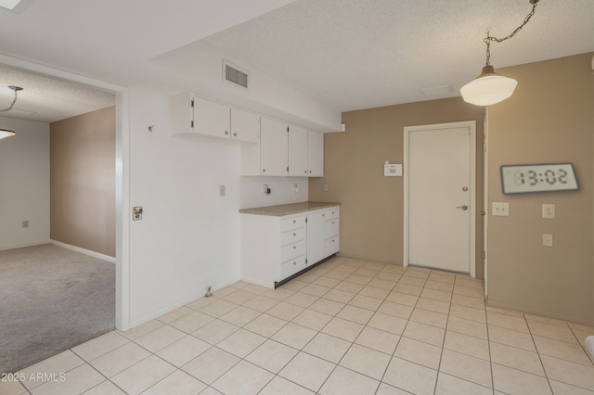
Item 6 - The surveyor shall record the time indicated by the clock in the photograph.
13:02
